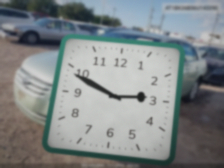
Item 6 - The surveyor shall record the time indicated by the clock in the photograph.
2:49
